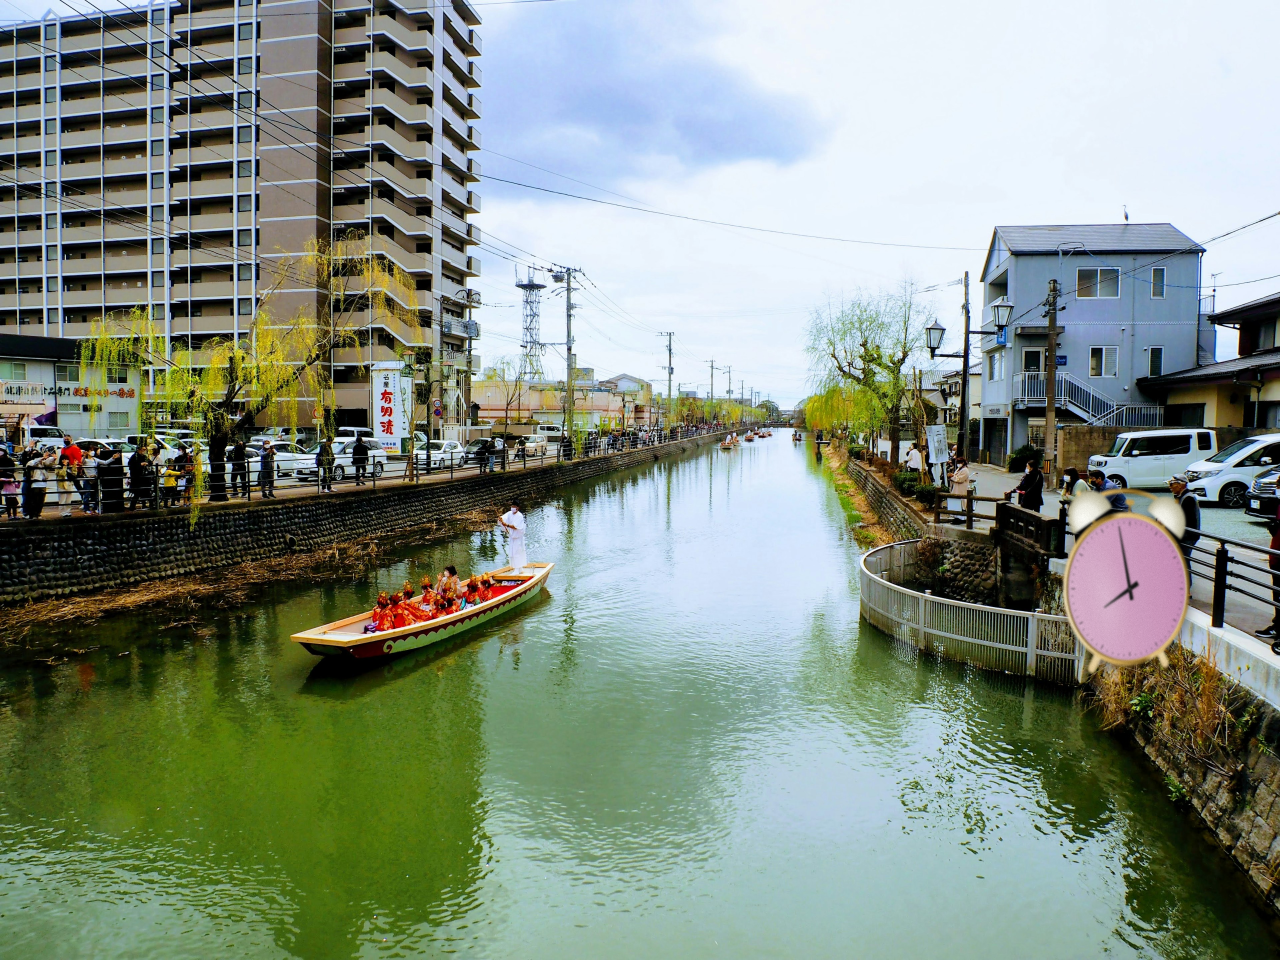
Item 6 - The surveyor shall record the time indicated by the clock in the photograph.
7:58
